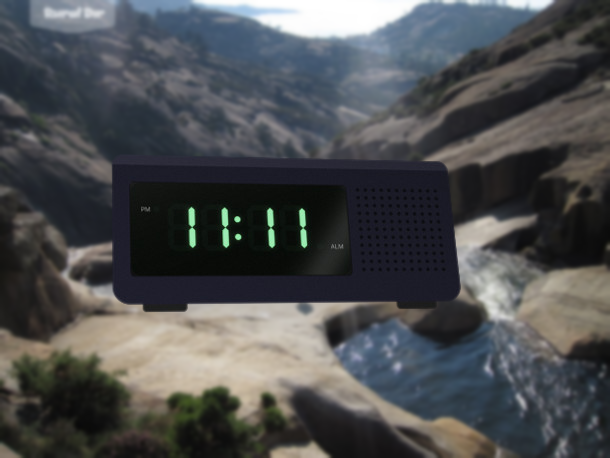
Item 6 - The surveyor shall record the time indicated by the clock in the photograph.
11:11
